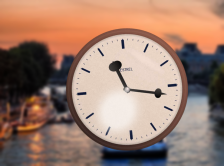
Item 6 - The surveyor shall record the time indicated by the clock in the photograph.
11:17
